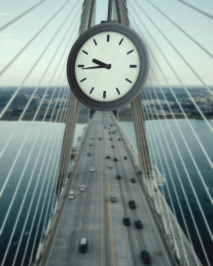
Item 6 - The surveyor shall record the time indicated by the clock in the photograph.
9:44
